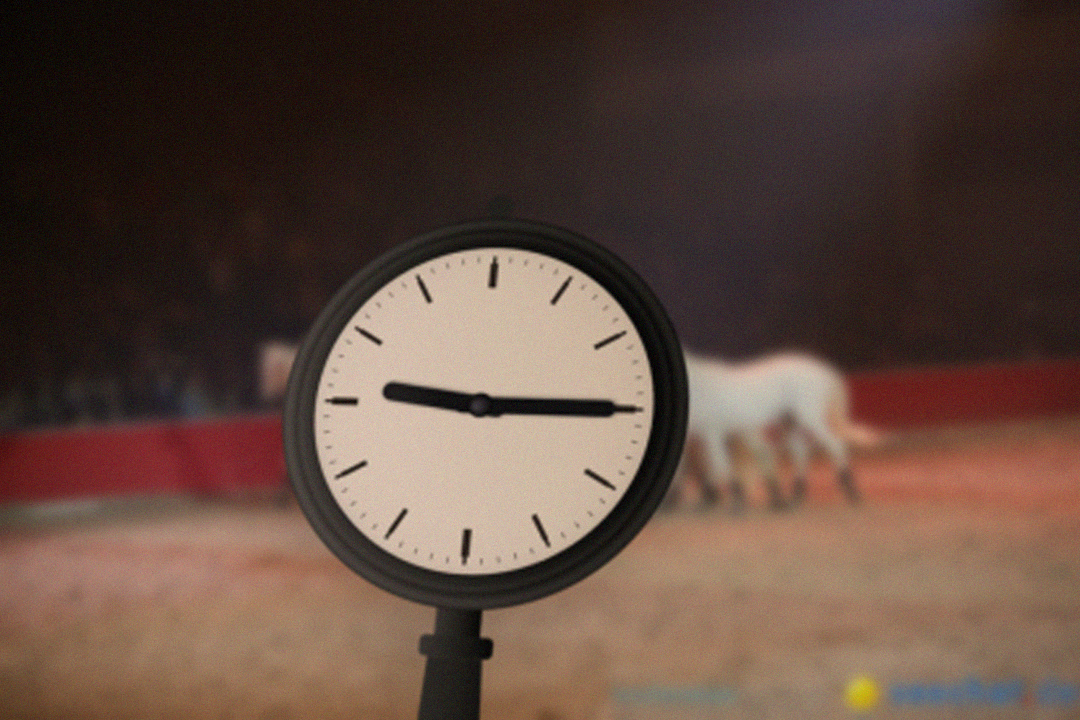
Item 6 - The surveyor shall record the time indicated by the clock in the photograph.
9:15
